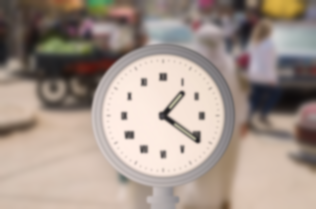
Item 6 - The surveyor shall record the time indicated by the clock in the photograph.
1:21
